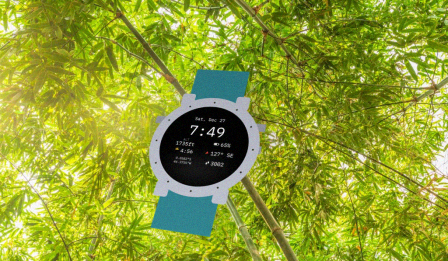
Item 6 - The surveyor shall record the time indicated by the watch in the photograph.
7:49
